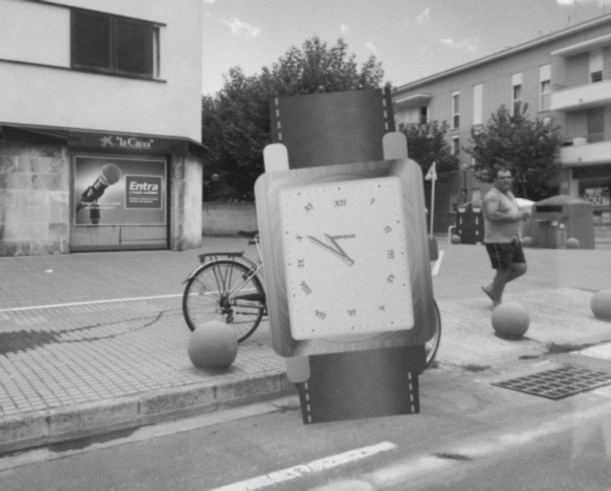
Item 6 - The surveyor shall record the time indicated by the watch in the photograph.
10:51
